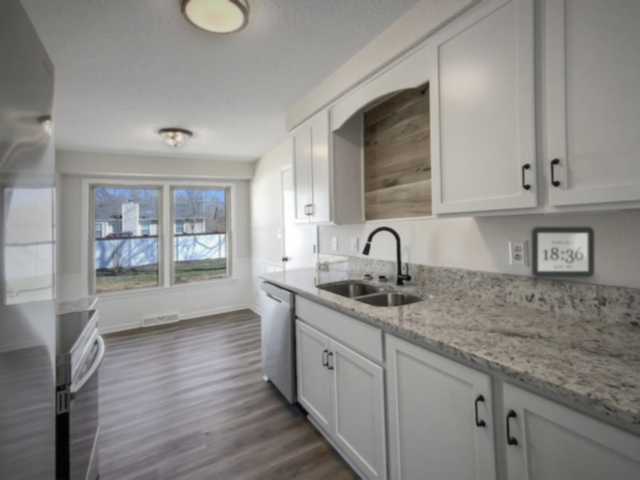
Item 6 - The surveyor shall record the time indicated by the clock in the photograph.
18:36
